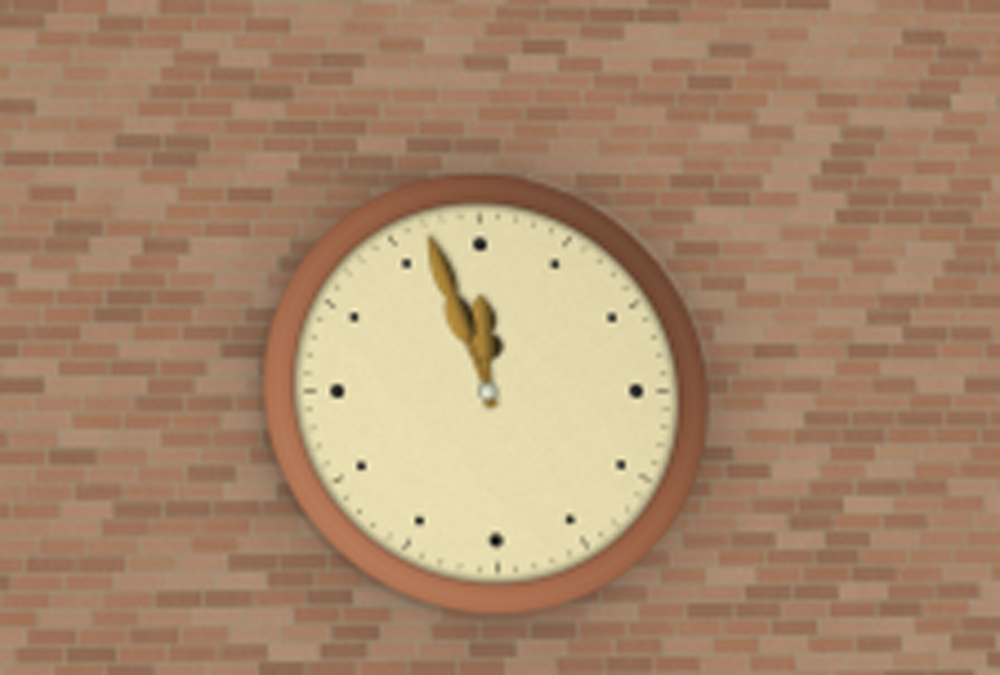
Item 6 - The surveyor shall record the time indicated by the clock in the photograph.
11:57
